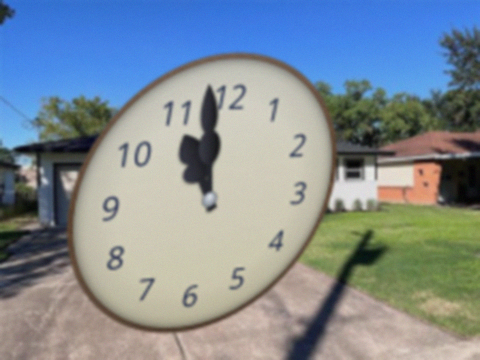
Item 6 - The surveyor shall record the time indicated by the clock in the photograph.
10:58
